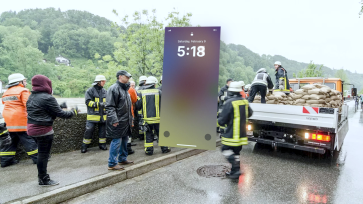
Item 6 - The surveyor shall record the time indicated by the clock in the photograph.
5:18
